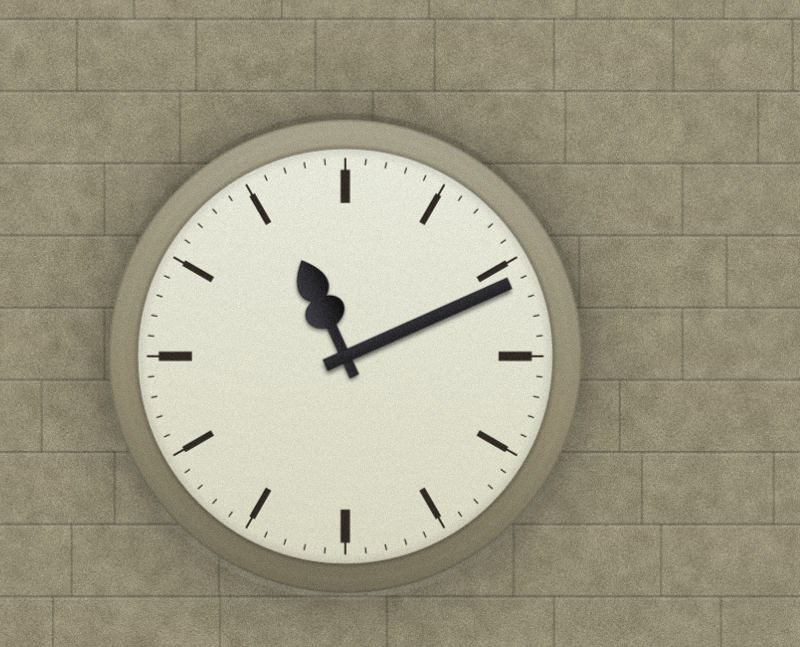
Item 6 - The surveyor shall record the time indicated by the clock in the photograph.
11:11
